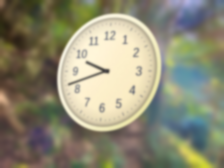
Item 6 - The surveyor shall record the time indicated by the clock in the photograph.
9:42
